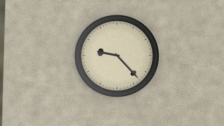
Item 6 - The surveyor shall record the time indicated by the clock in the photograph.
9:23
